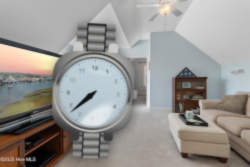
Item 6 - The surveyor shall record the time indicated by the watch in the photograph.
7:38
